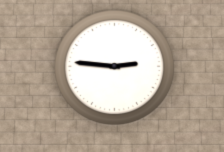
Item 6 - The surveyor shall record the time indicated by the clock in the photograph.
2:46
